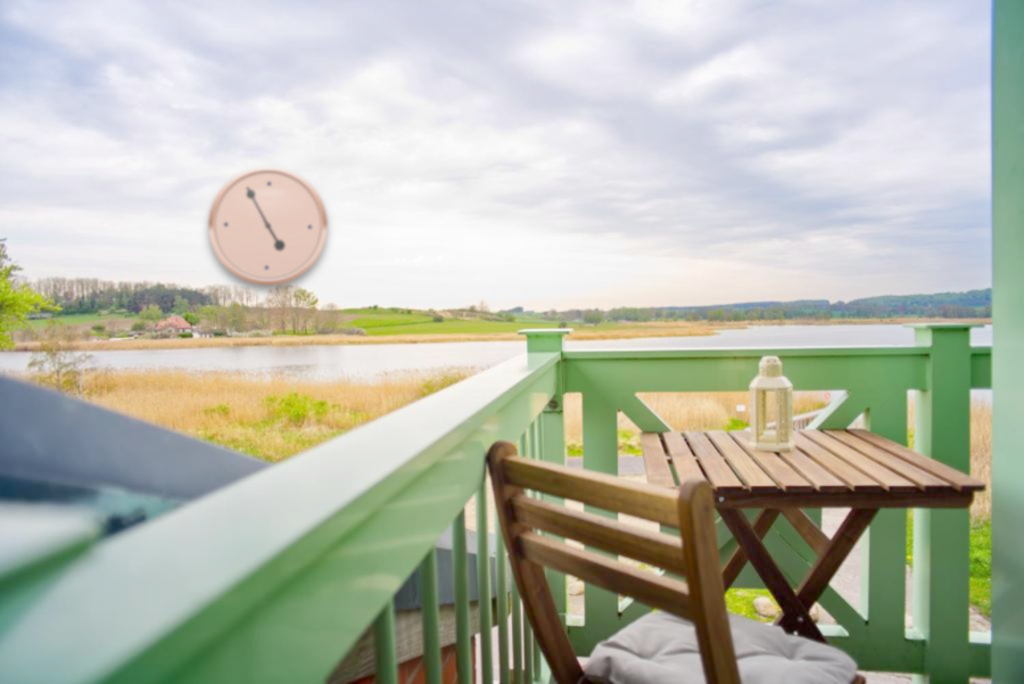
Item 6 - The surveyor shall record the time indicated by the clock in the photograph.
4:55
